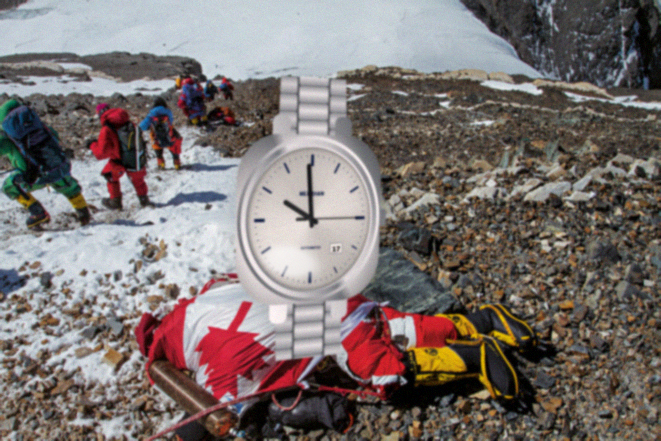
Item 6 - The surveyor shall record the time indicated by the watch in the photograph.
9:59:15
